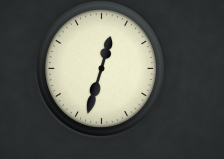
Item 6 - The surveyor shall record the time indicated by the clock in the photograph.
12:33
